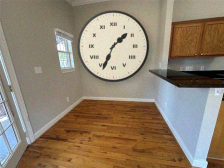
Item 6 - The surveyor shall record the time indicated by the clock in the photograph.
1:34
